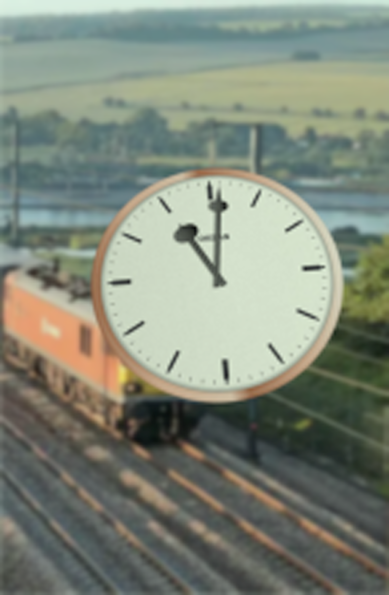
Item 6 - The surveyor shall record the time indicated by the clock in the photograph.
11:01
